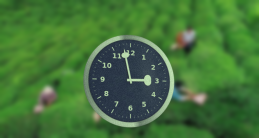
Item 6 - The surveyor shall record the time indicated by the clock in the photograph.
2:58
